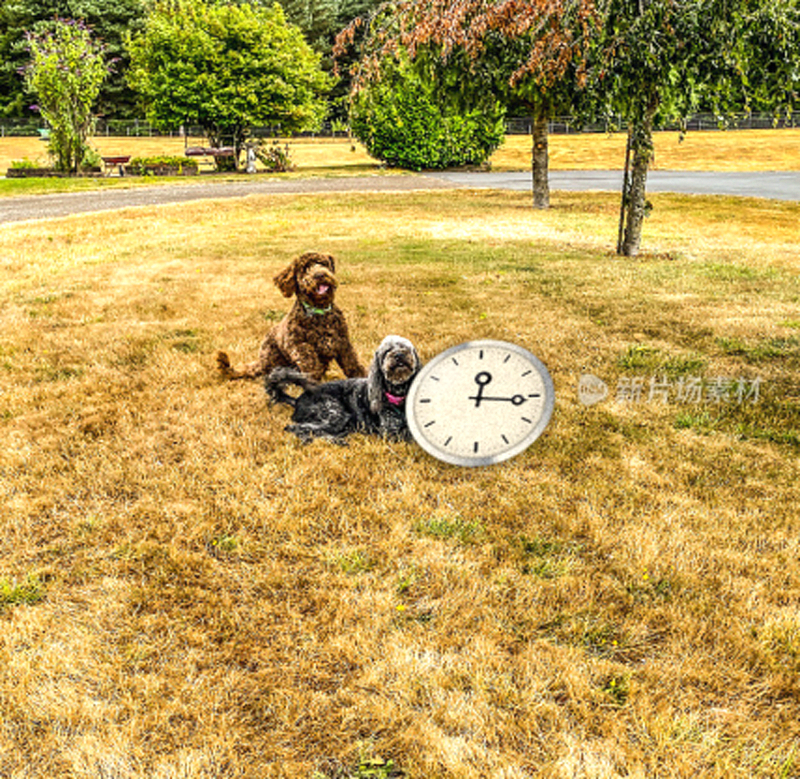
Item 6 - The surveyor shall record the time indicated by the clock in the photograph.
12:16
